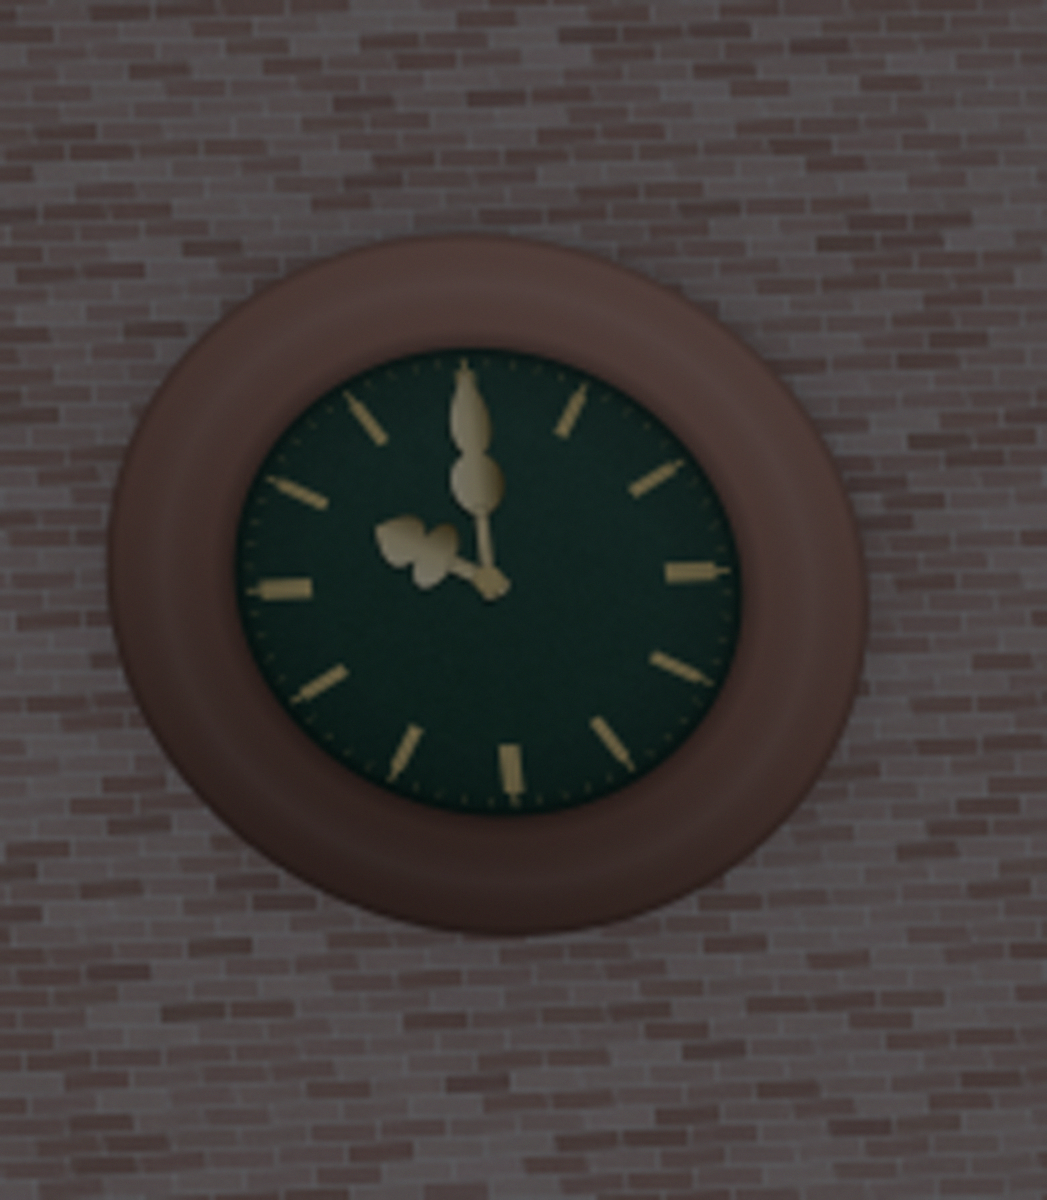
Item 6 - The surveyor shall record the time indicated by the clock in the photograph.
10:00
